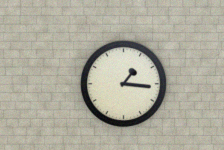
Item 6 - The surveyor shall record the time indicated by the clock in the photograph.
1:16
